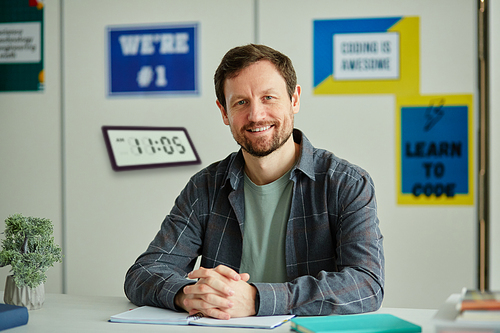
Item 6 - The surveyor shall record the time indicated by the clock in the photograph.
11:05
